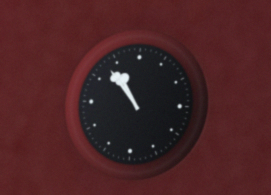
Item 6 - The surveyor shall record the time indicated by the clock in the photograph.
10:53
